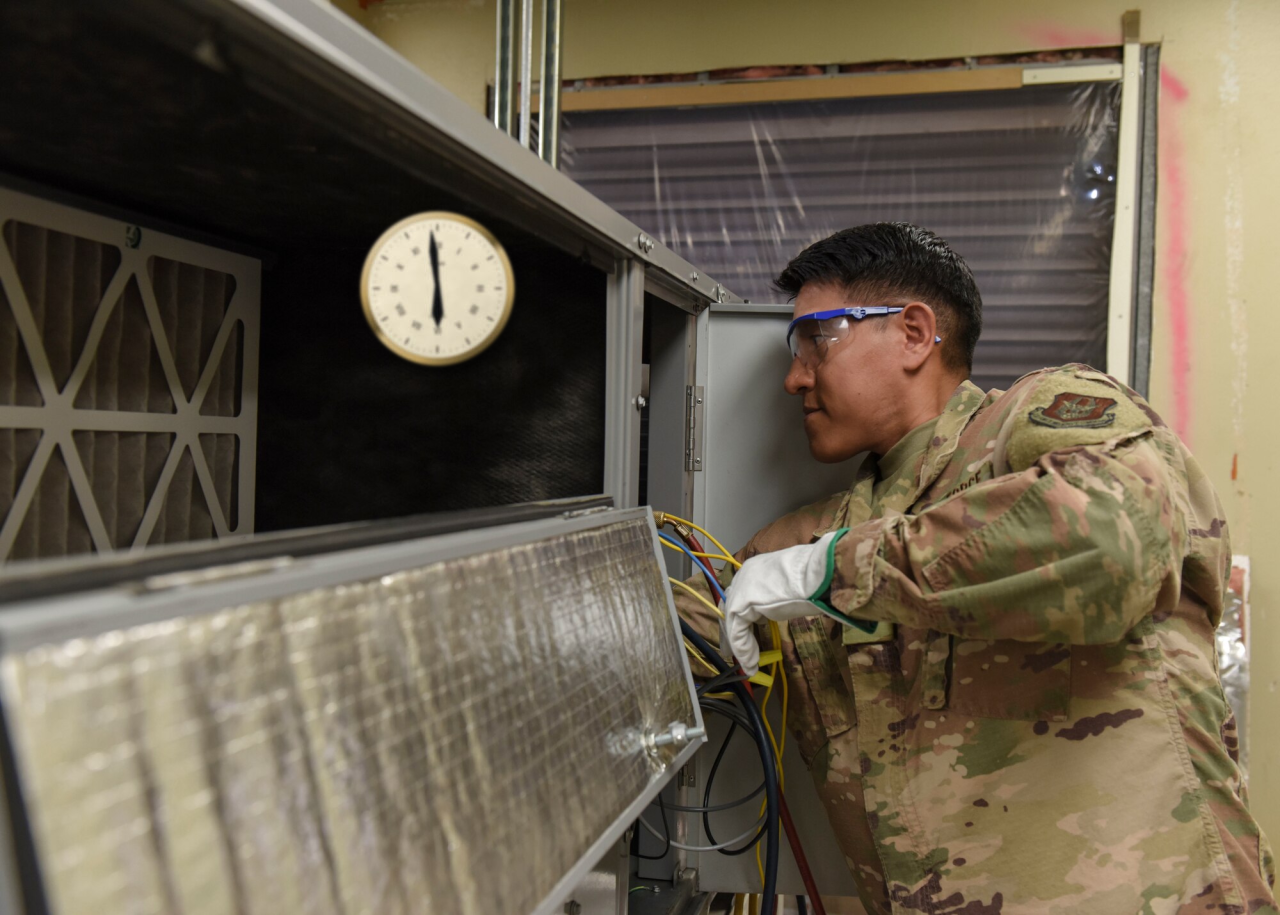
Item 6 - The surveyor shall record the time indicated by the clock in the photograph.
5:59
